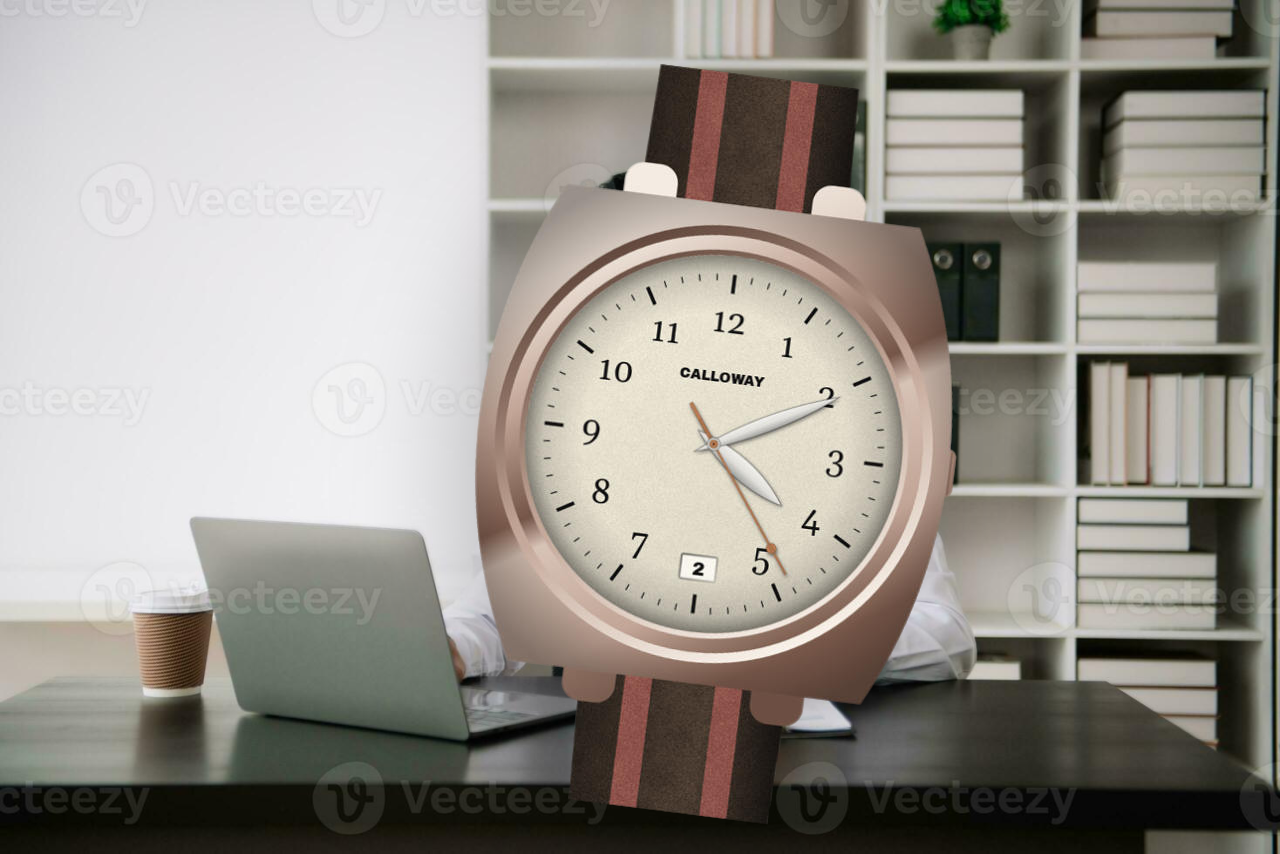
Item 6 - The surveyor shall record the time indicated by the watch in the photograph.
4:10:24
